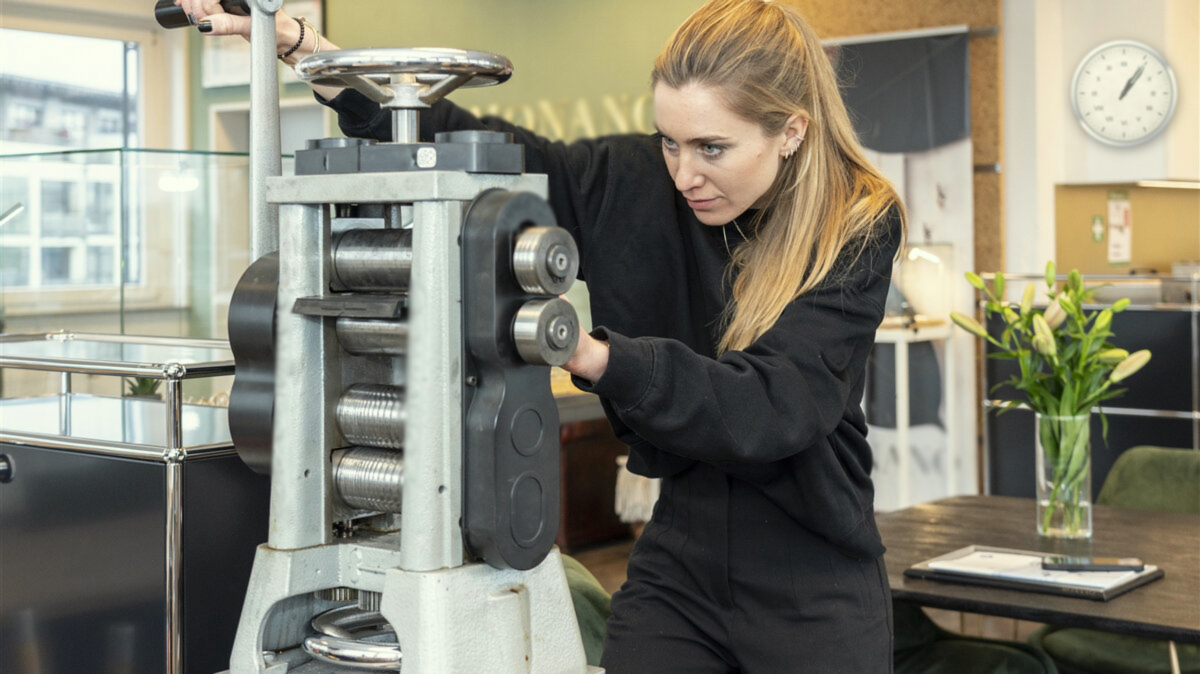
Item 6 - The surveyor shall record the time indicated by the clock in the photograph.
1:06
